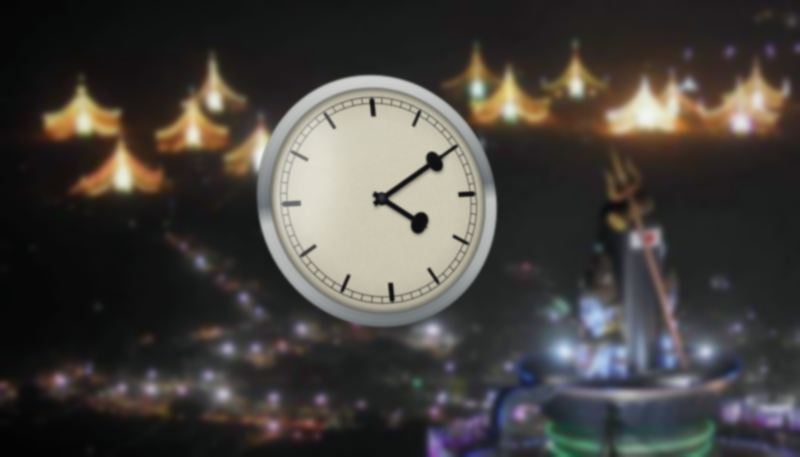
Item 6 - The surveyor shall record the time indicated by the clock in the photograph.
4:10
